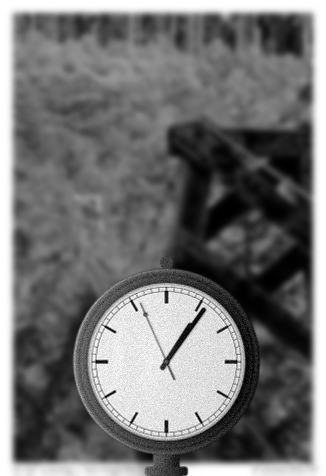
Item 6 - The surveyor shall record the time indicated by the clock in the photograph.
1:05:56
